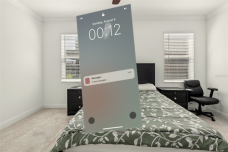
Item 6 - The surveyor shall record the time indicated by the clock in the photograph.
0:12
